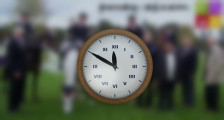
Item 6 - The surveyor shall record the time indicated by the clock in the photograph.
11:50
